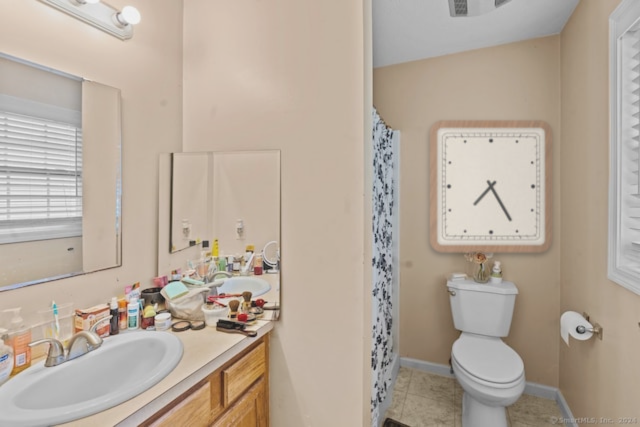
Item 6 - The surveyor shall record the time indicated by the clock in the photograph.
7:25
